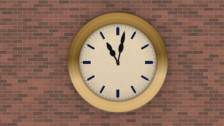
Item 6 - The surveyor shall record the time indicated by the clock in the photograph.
11:02
